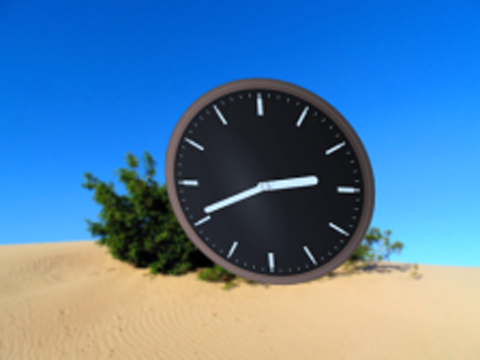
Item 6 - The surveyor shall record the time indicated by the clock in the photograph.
2:41
